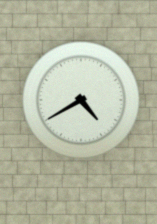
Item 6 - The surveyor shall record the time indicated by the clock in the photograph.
4:40
